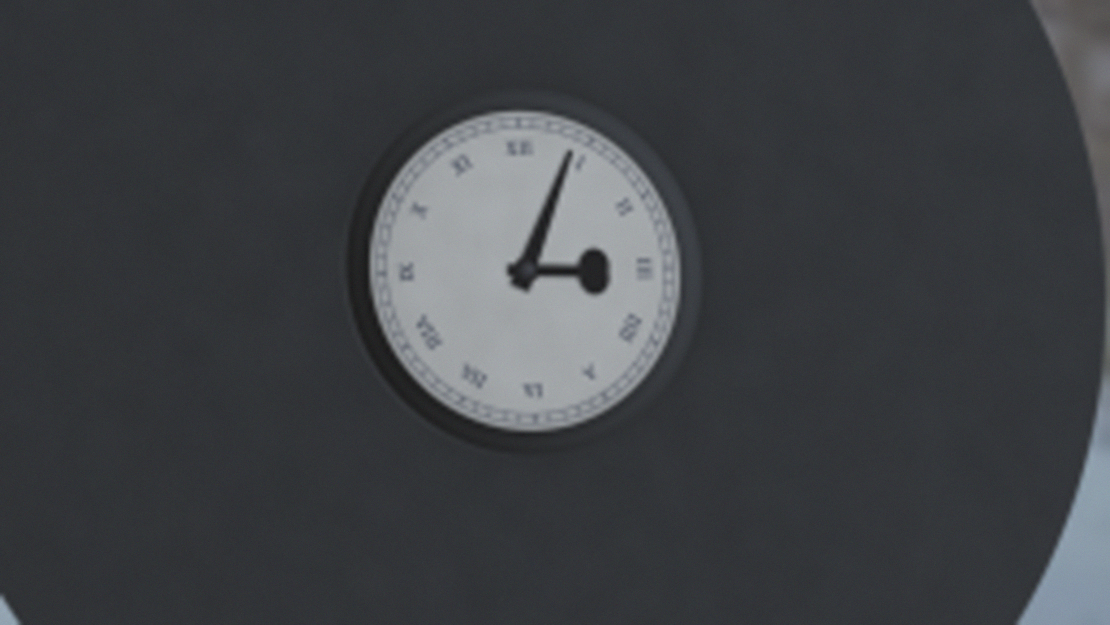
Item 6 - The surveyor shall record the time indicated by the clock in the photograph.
3:04
